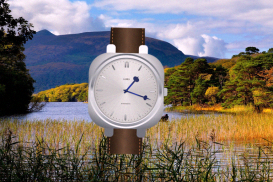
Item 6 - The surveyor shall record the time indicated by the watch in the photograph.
1:18
